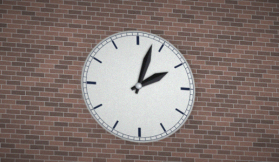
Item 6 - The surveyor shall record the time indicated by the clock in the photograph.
2:03
